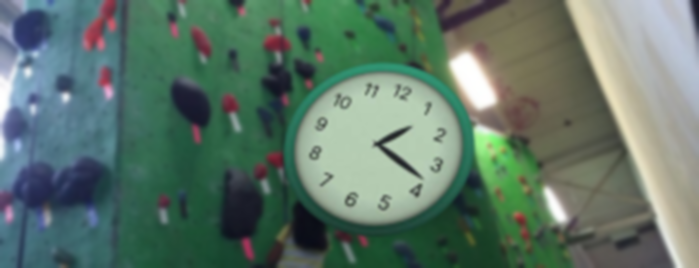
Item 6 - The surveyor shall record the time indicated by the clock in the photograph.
1:18
